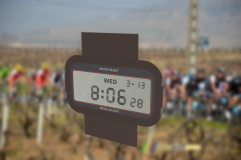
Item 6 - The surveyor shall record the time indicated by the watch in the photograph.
8:06:28
